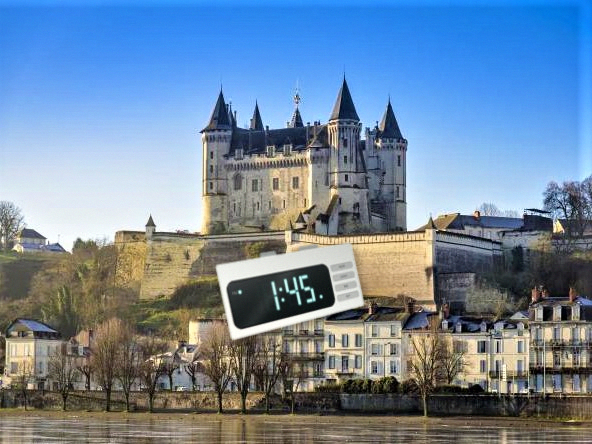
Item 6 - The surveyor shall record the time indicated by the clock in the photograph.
1:45
